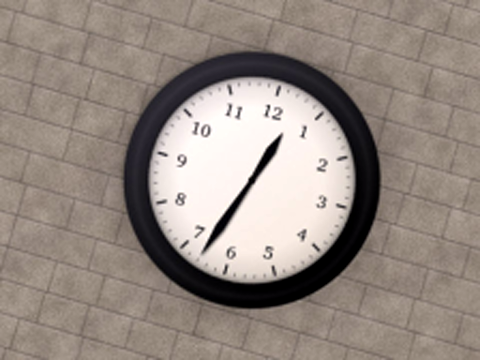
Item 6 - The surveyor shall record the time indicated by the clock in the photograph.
12:33
